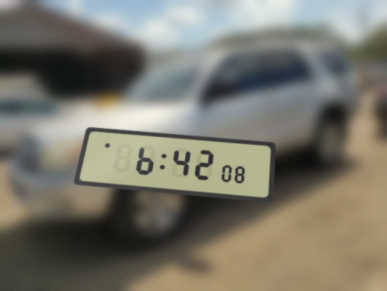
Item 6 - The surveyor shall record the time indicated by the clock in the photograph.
6:42:08
